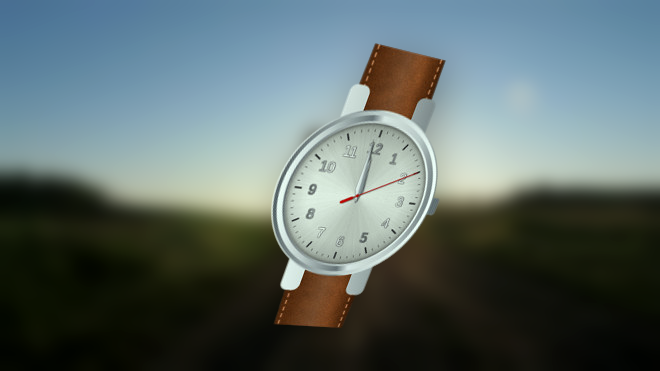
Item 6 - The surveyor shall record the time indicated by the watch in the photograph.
11:59:10
